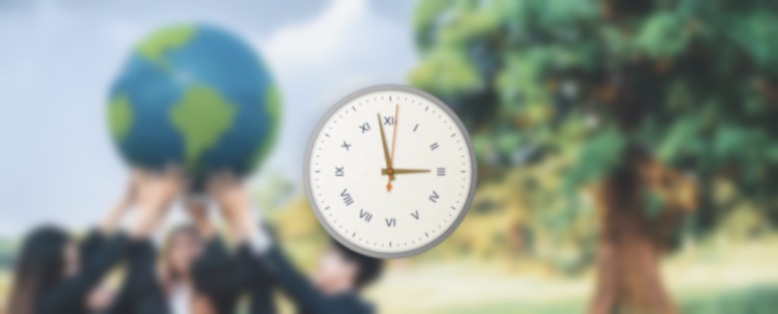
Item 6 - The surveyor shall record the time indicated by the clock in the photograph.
2:58:01
